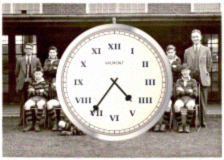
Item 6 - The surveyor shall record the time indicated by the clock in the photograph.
4:36
